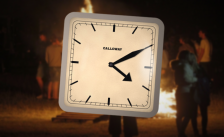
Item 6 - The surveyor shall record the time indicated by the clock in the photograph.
4:10
